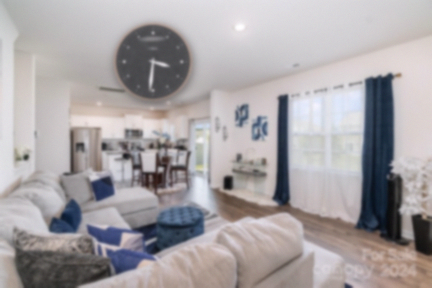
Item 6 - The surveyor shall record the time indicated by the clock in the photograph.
3:31
